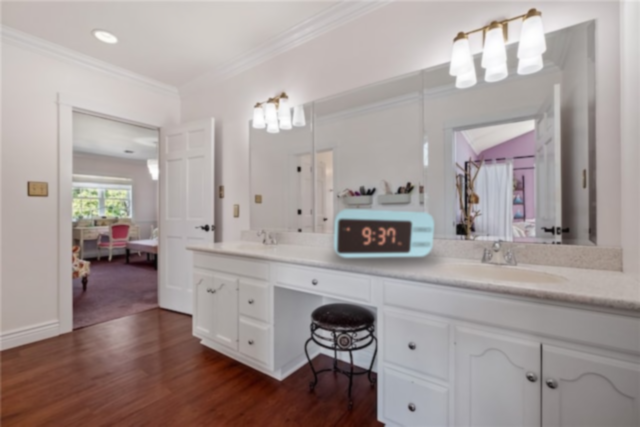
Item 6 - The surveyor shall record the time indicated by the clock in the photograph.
9:37
